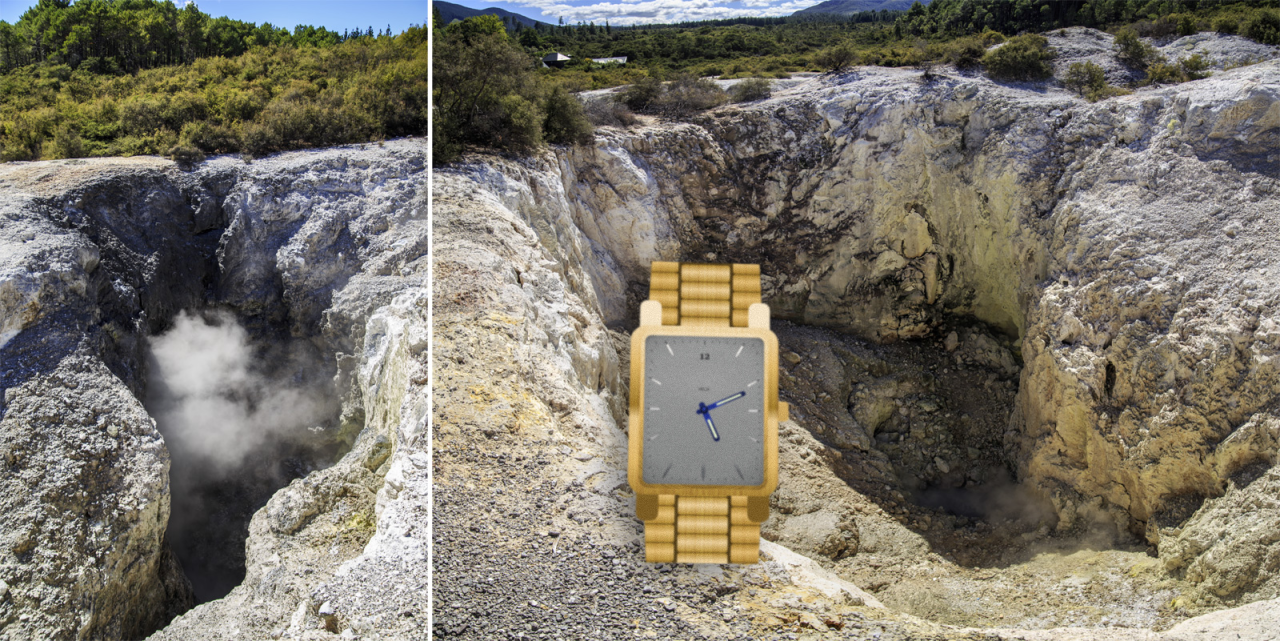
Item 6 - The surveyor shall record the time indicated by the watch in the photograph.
5:11
